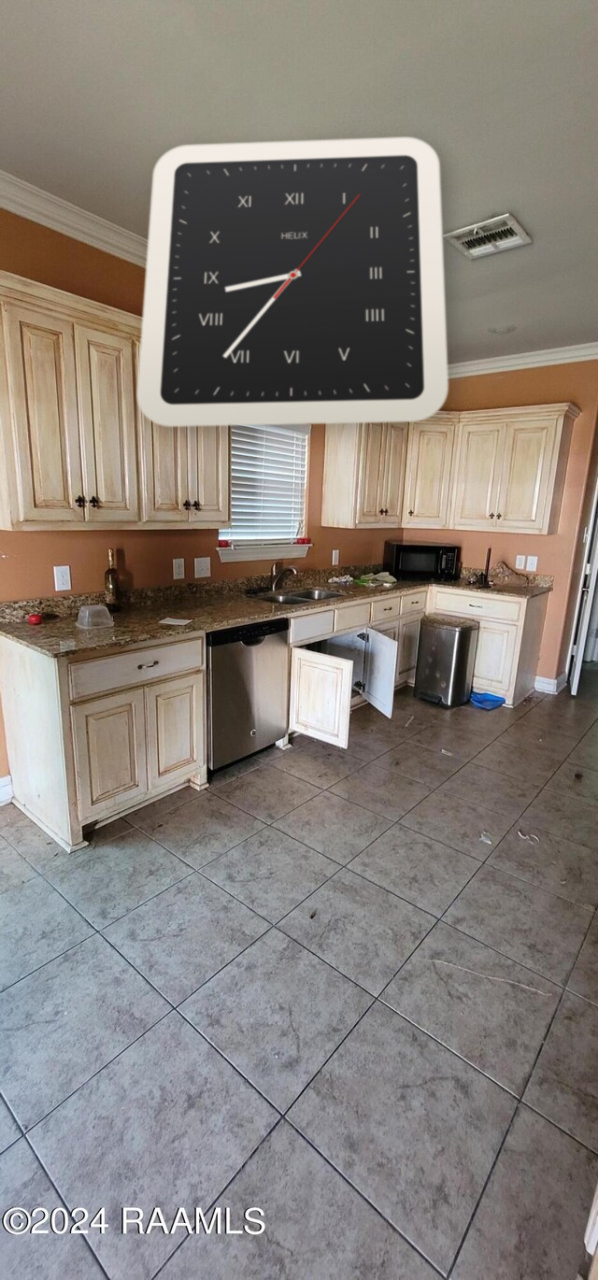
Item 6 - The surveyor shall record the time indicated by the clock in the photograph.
8:36:06
